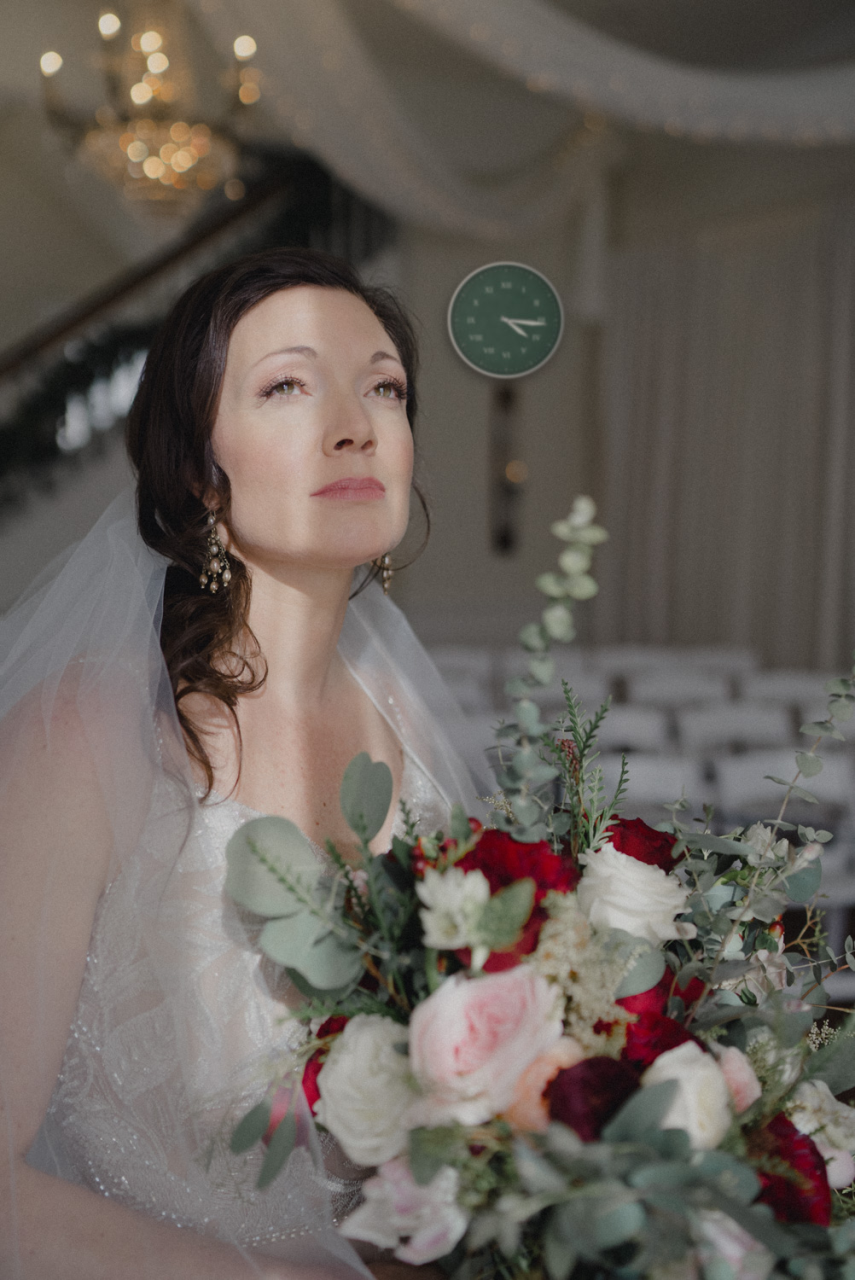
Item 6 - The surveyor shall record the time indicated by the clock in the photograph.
4:16
